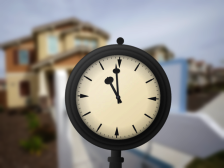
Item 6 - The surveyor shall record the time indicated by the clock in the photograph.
10:59
